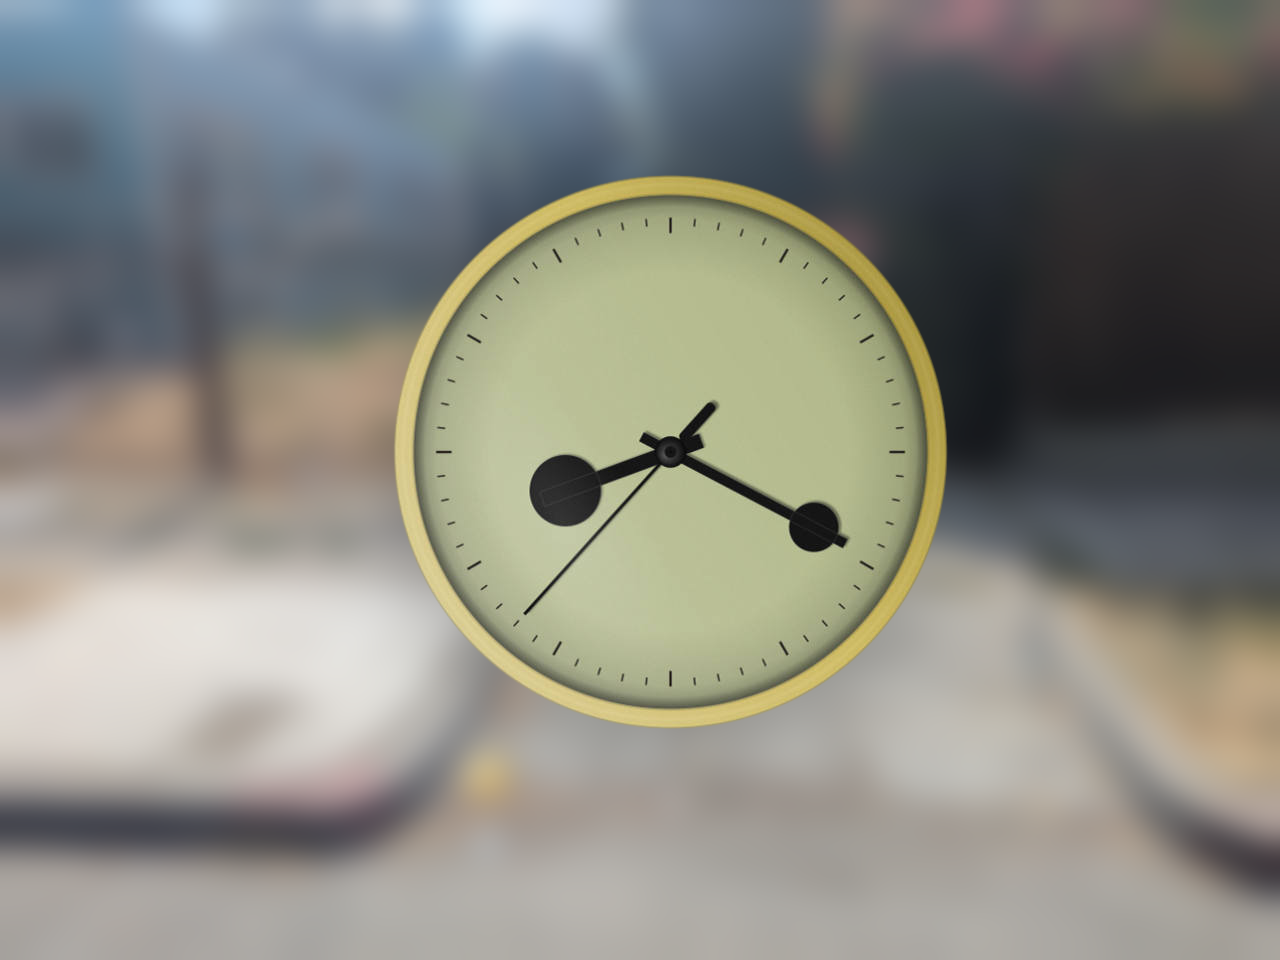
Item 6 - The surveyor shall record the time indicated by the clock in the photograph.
8:19:37
